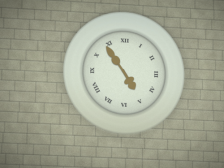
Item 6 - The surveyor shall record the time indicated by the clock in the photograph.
4:54
